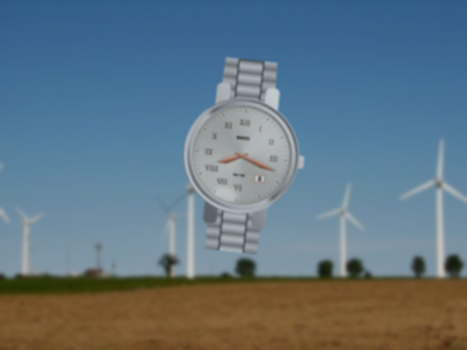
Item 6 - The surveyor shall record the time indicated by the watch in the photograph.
8:18
